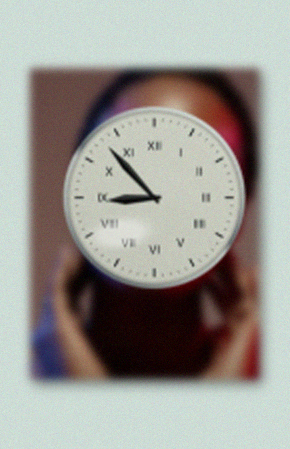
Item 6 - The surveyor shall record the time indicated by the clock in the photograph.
8:53
